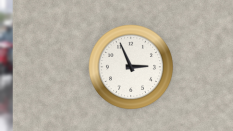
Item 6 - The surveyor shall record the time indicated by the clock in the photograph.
2:56
